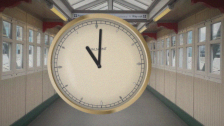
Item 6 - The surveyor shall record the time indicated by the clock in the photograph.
11:01
